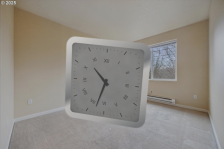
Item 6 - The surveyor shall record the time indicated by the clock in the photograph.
10:33
